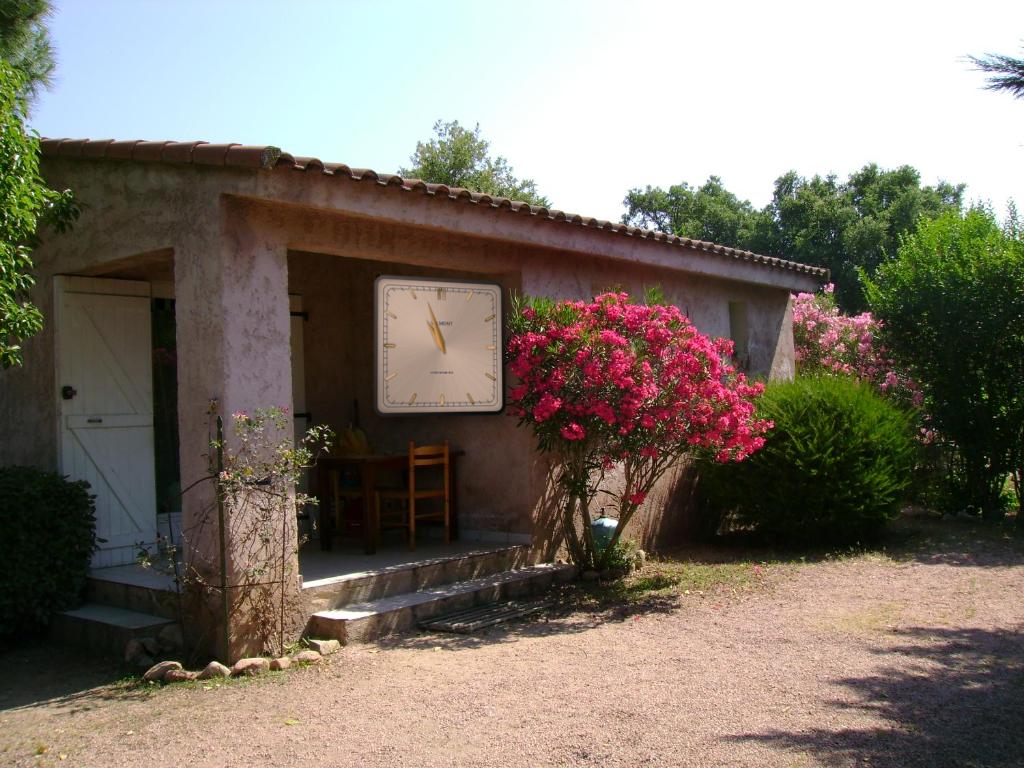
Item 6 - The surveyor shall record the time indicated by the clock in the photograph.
10:57
